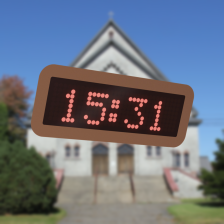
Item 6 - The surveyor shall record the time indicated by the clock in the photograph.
15:31
